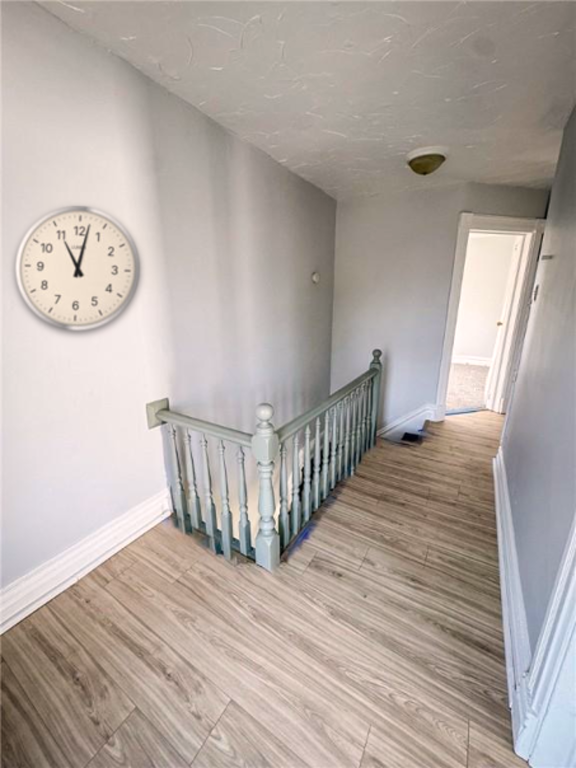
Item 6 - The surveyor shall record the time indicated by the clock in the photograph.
11:02
